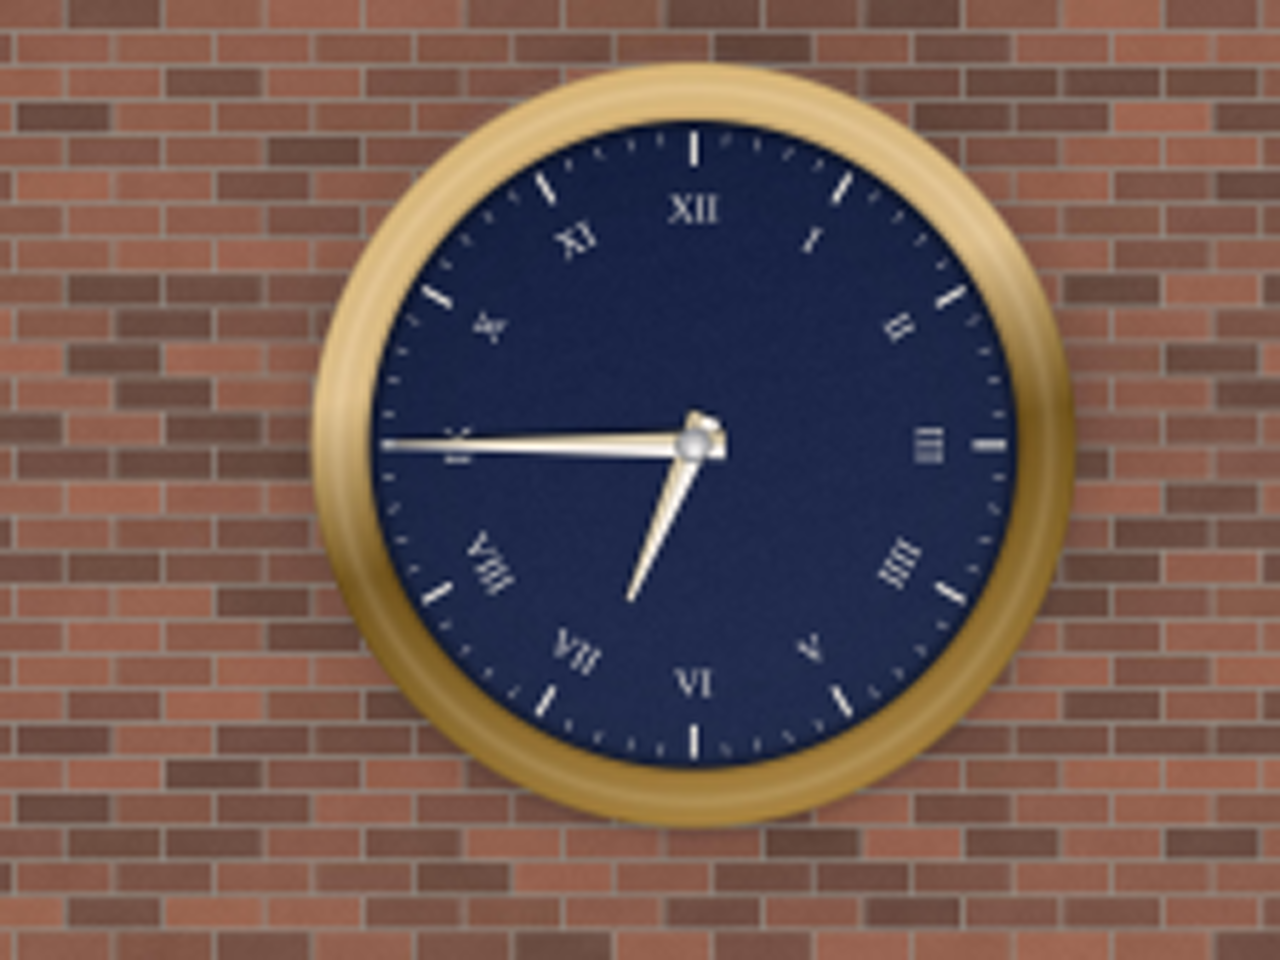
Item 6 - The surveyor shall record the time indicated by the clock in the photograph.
6:45
